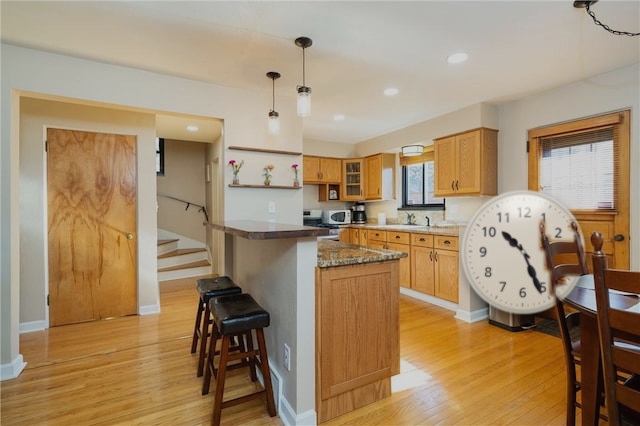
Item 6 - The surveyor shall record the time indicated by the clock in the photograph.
10:26
